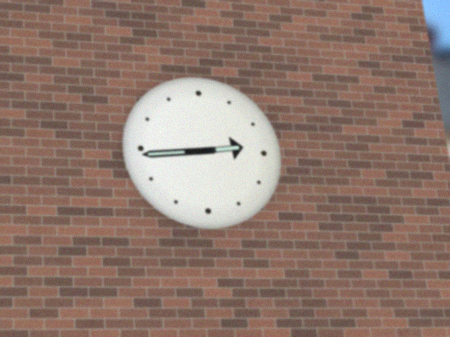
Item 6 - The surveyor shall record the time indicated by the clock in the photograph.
2:44
